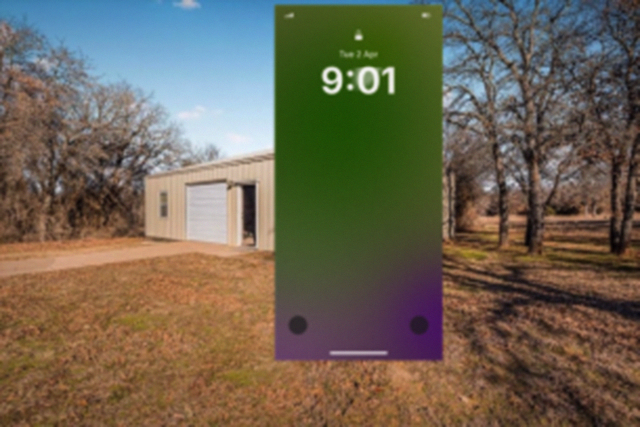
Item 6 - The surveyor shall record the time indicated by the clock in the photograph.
9:01
